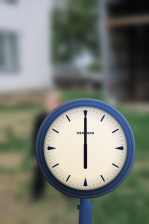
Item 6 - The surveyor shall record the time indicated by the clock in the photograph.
6:00
